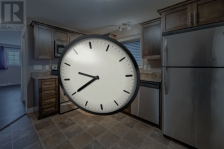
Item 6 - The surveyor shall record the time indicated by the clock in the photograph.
9:40
